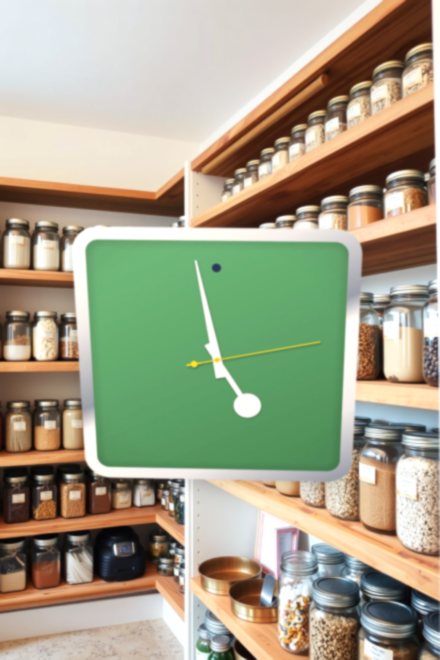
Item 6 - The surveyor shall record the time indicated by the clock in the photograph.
4:58:13
